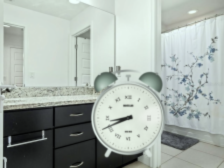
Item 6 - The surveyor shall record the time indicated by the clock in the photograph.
8:41
